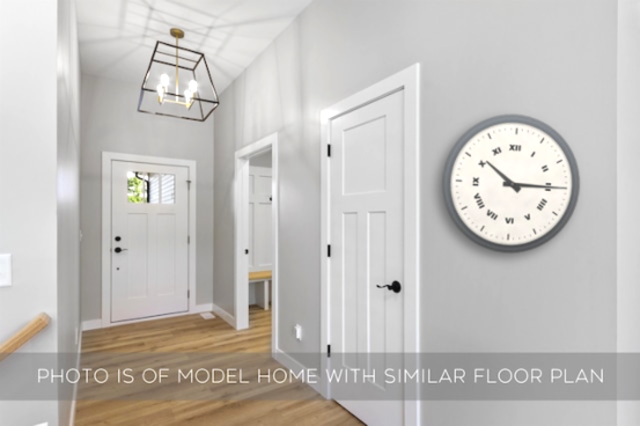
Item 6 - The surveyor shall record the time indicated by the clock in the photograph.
10:15
